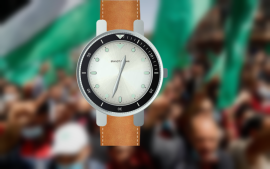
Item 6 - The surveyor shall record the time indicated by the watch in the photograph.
12:33
